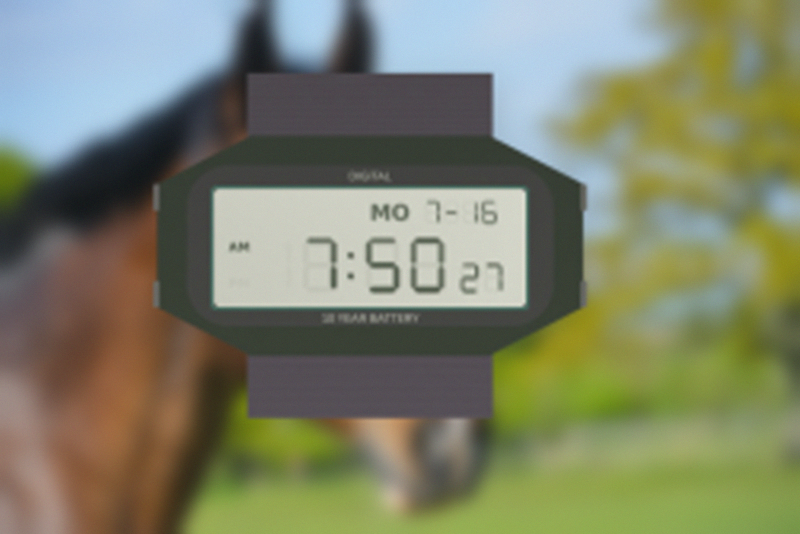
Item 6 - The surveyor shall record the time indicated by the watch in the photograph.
7:50:27
